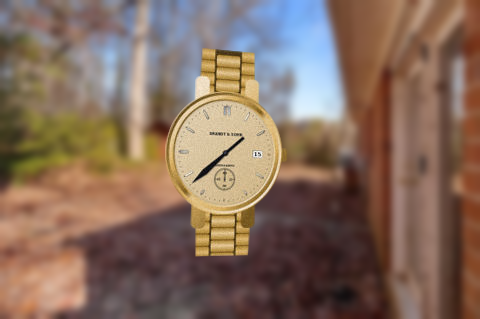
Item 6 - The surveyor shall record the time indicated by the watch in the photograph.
1:38
